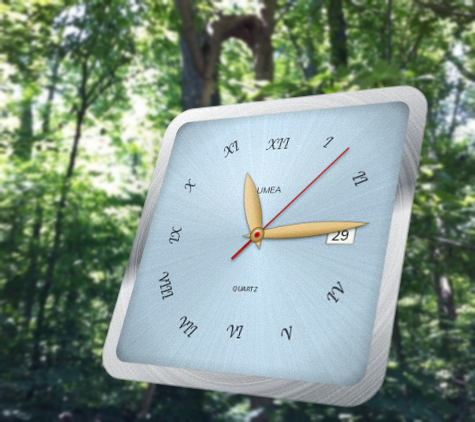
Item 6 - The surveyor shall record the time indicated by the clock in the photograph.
11:14:07
